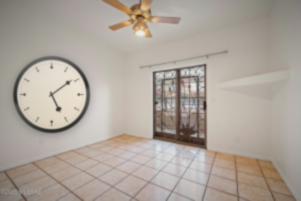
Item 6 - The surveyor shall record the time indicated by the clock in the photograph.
5:09
